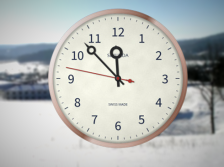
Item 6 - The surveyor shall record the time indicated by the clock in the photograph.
11:52:47
